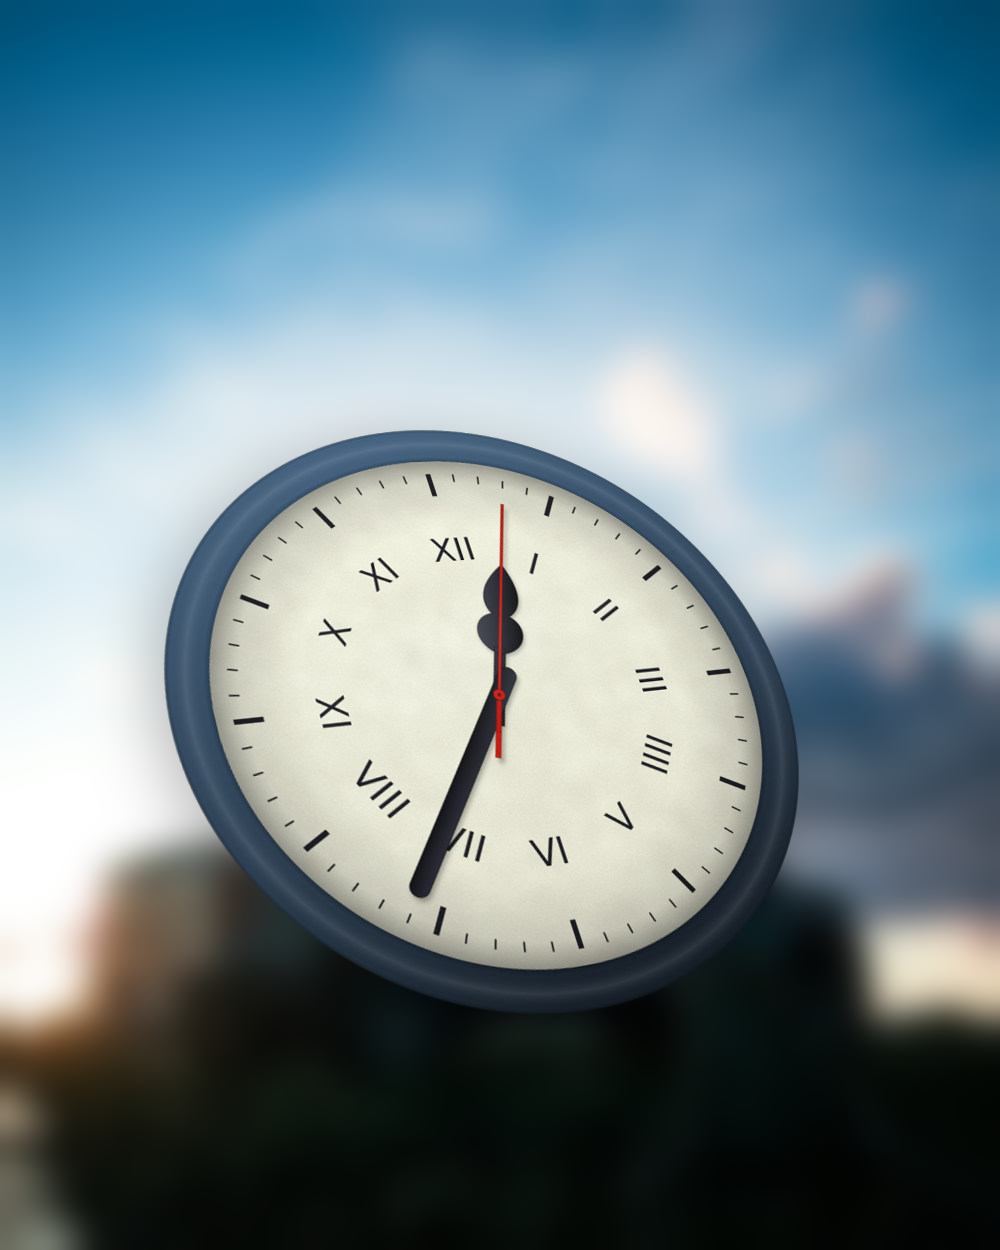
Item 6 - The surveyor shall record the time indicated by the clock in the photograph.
12:36:03
